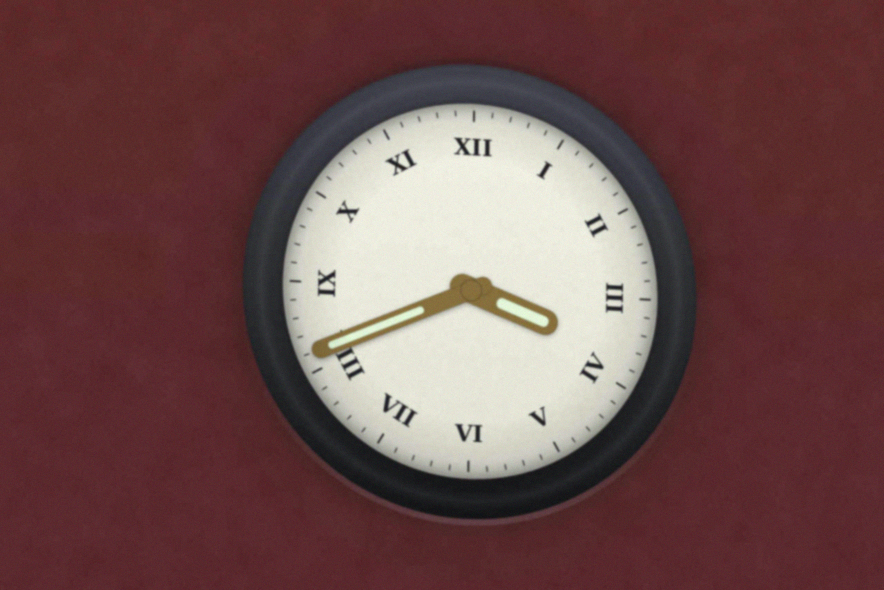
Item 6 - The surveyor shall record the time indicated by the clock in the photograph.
3:41
